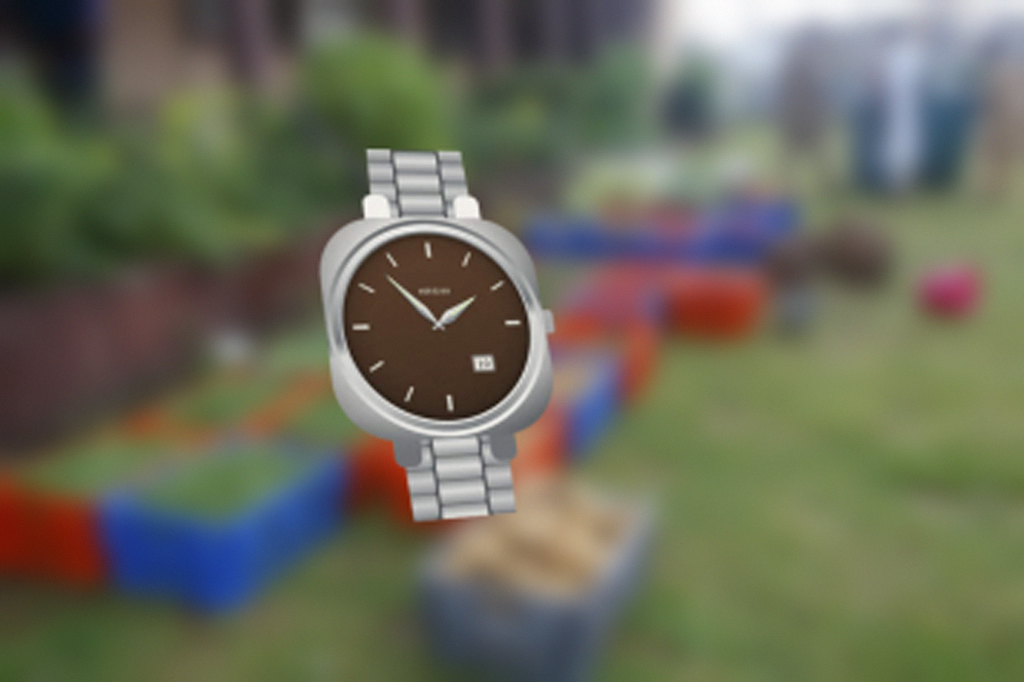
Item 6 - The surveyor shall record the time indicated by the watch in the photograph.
1:53
